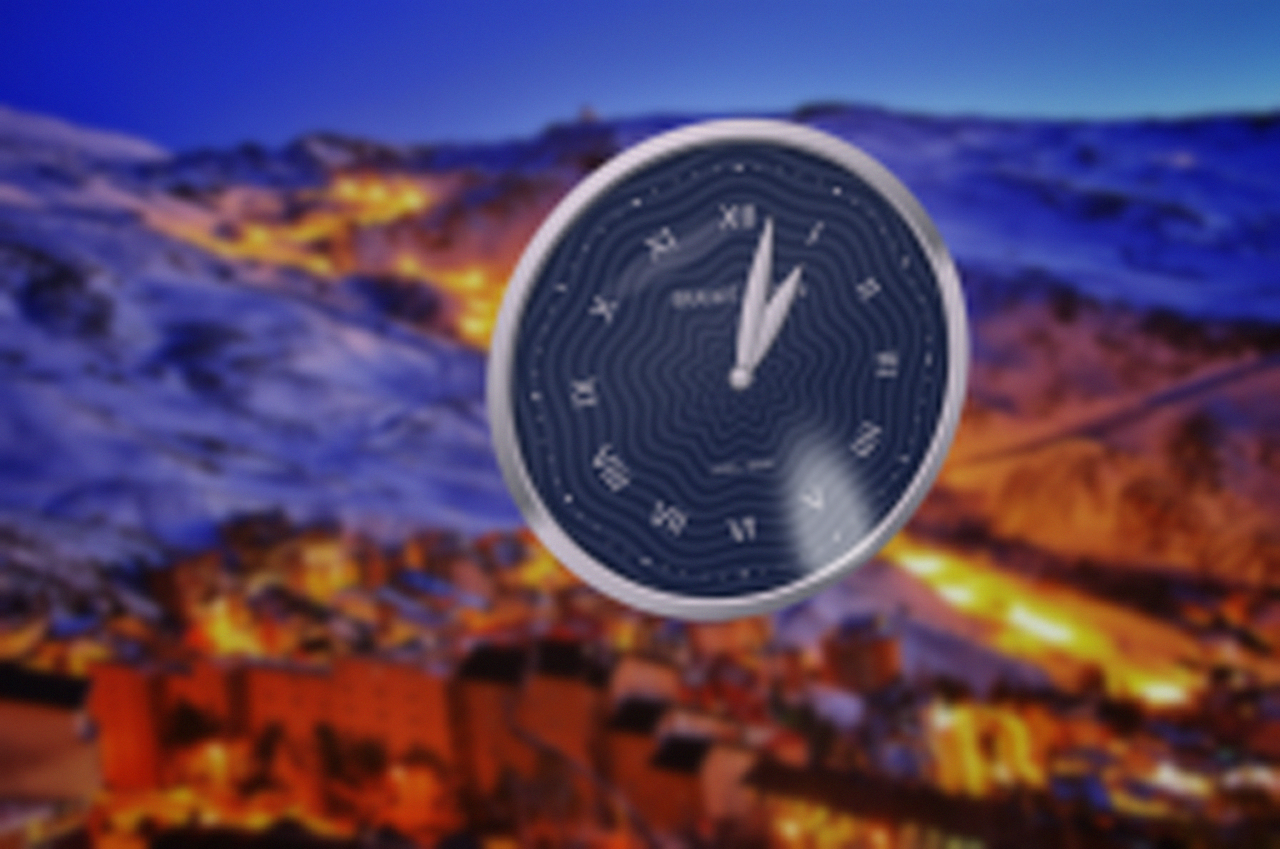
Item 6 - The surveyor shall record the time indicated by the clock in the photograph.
1:02
